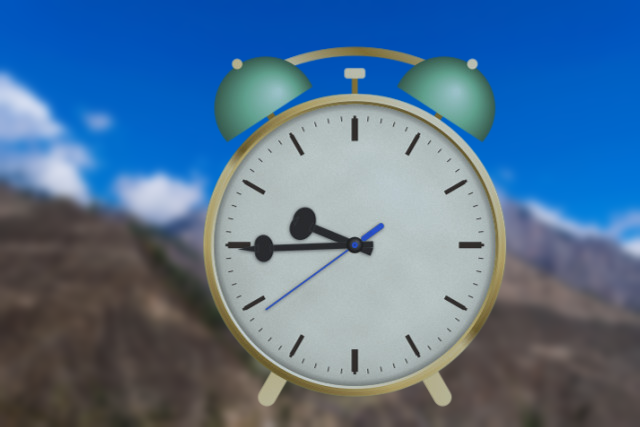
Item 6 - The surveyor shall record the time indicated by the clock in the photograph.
9:44:39
